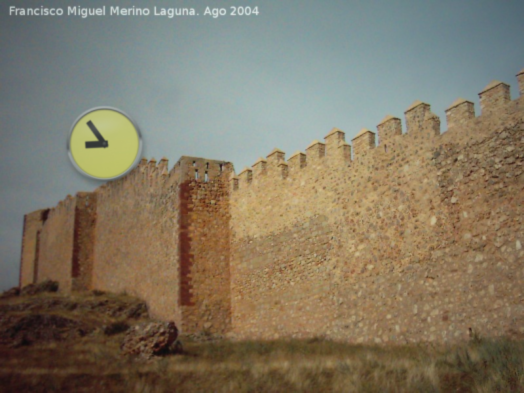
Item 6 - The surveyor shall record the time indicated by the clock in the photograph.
8:54
